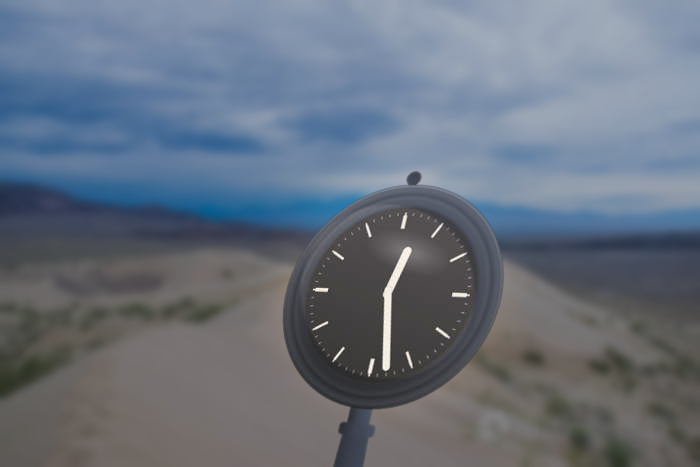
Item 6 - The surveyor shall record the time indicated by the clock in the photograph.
12:28
